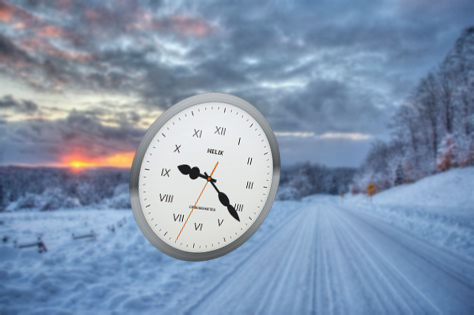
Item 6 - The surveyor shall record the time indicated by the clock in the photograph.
9:21:33
